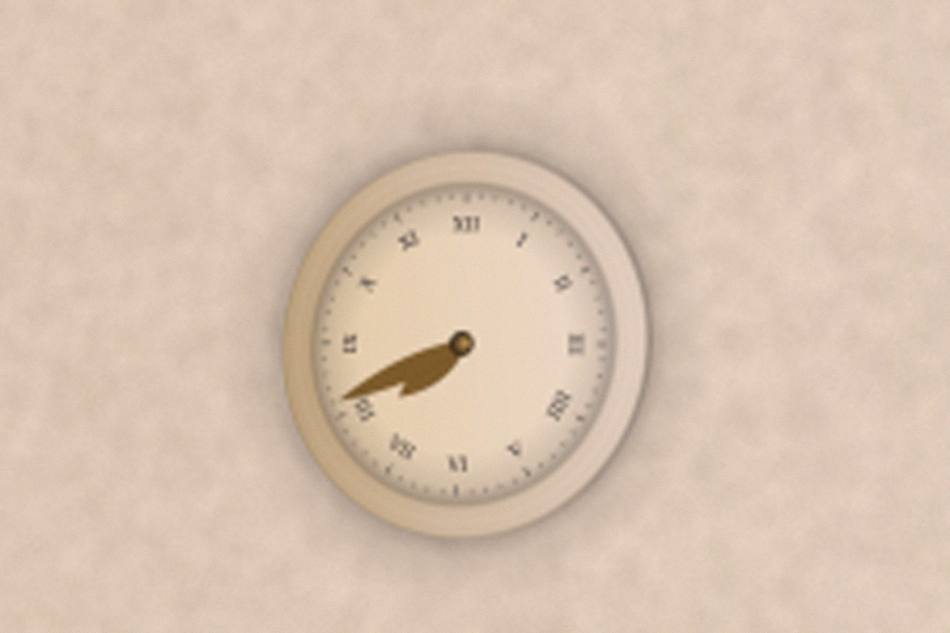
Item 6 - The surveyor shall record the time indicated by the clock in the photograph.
7:41
